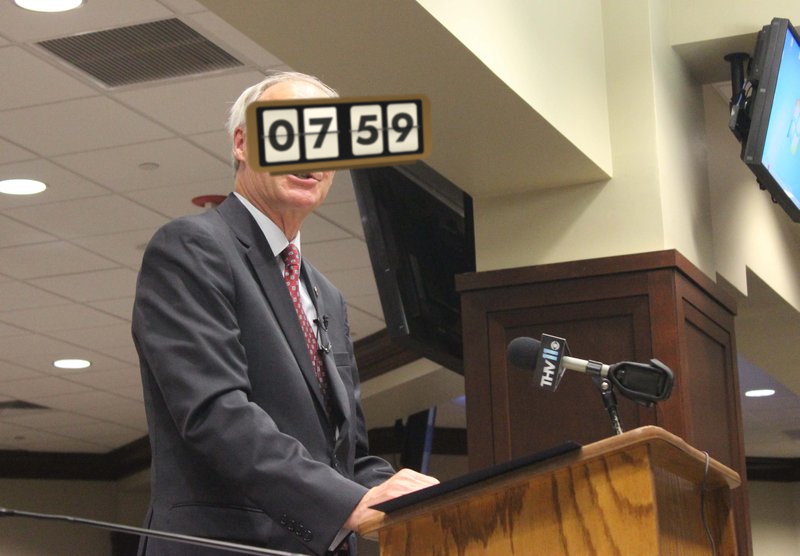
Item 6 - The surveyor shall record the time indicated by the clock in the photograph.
7:59
